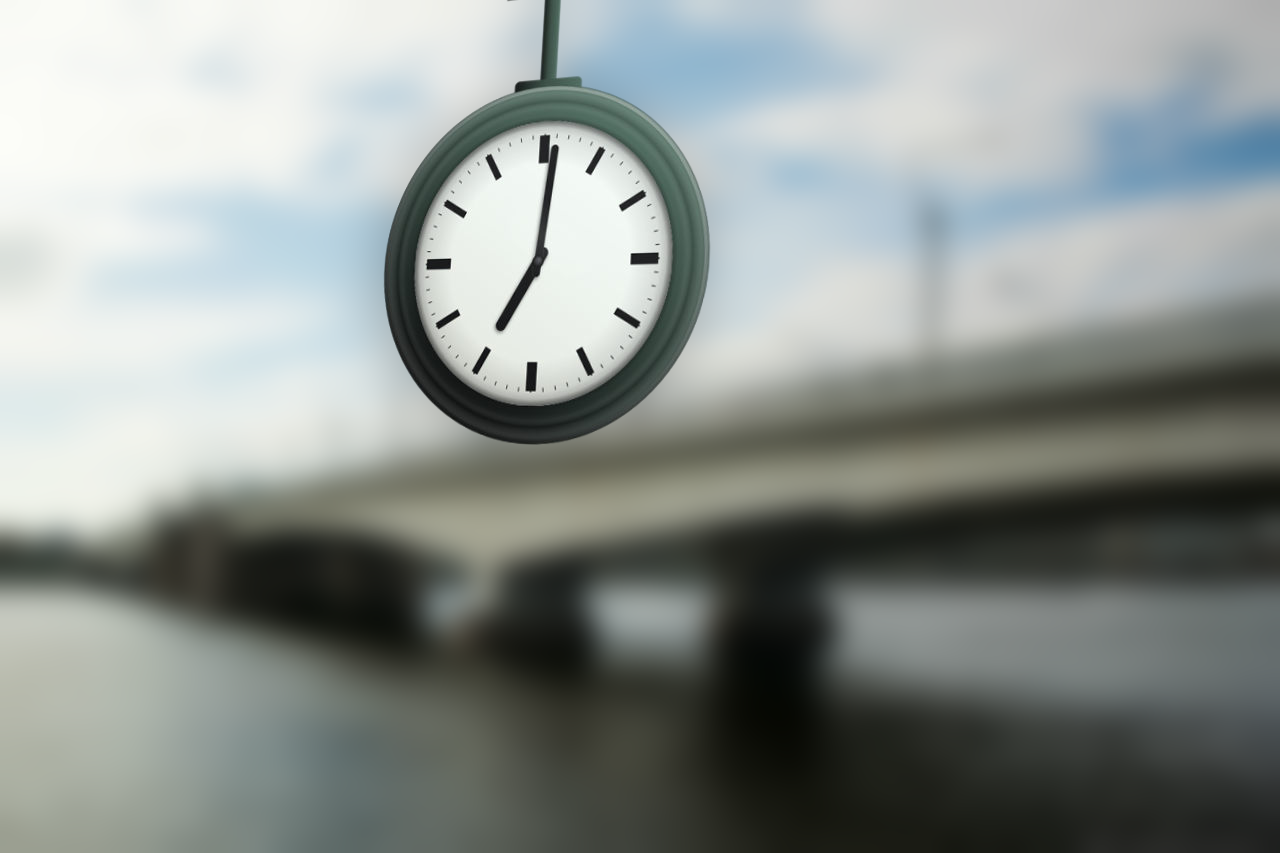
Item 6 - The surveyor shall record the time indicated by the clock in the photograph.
7:01
